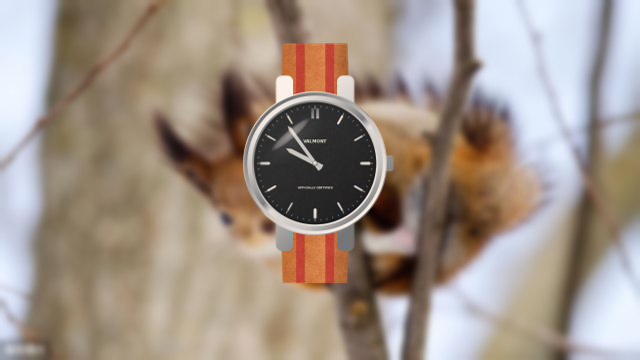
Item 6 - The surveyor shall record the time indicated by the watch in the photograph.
9:54
